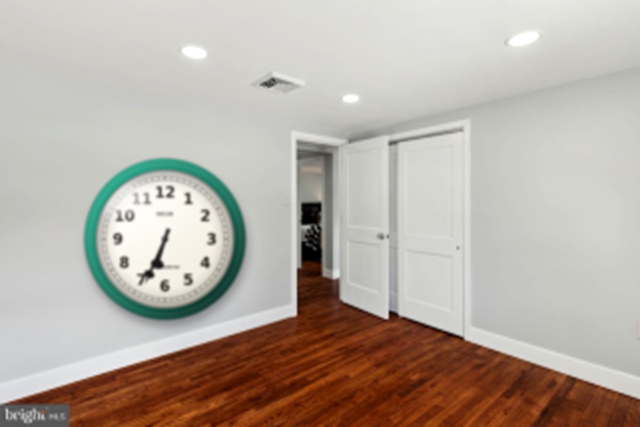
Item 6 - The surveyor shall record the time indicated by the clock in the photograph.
6:34
